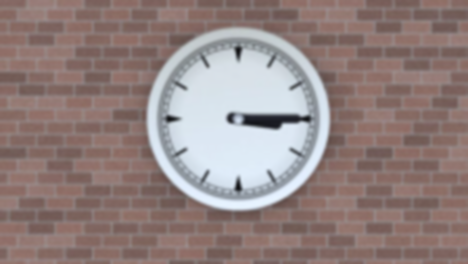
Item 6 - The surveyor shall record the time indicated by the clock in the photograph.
3:15
